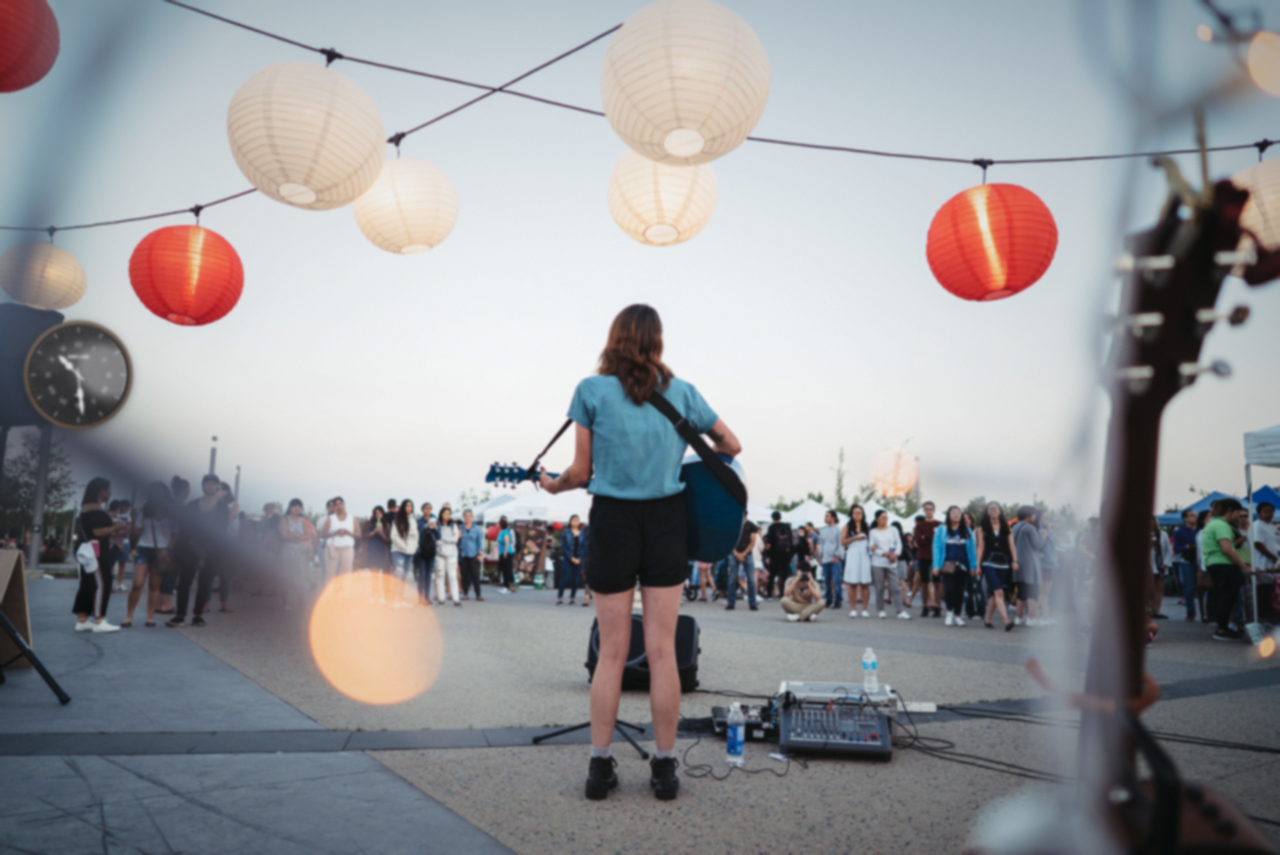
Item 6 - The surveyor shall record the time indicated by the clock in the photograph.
10:29
